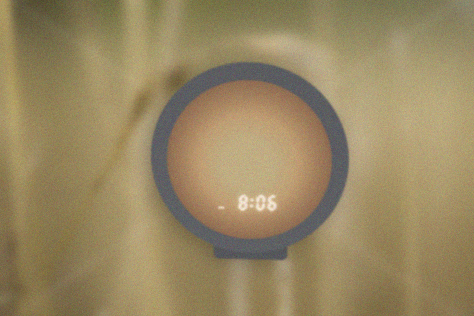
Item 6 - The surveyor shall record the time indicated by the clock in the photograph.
8:06
